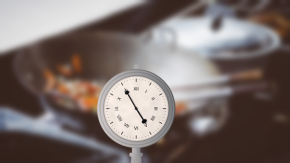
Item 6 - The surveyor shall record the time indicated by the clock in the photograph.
4:55
